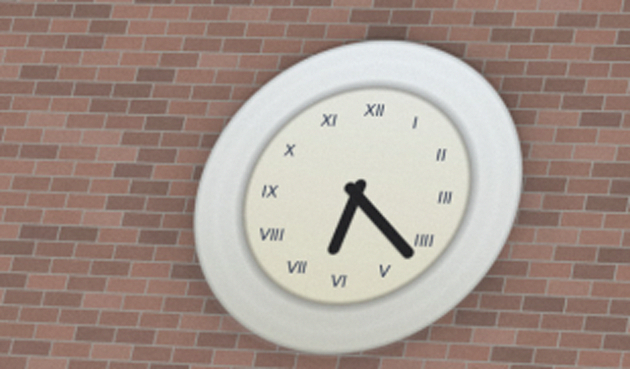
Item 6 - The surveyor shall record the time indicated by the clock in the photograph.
6:22
